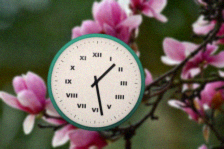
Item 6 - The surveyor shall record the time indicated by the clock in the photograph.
1:28
